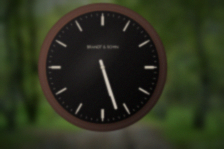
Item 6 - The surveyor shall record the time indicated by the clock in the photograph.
5:27
